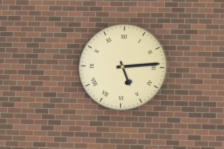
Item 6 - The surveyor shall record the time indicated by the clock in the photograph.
5:14
